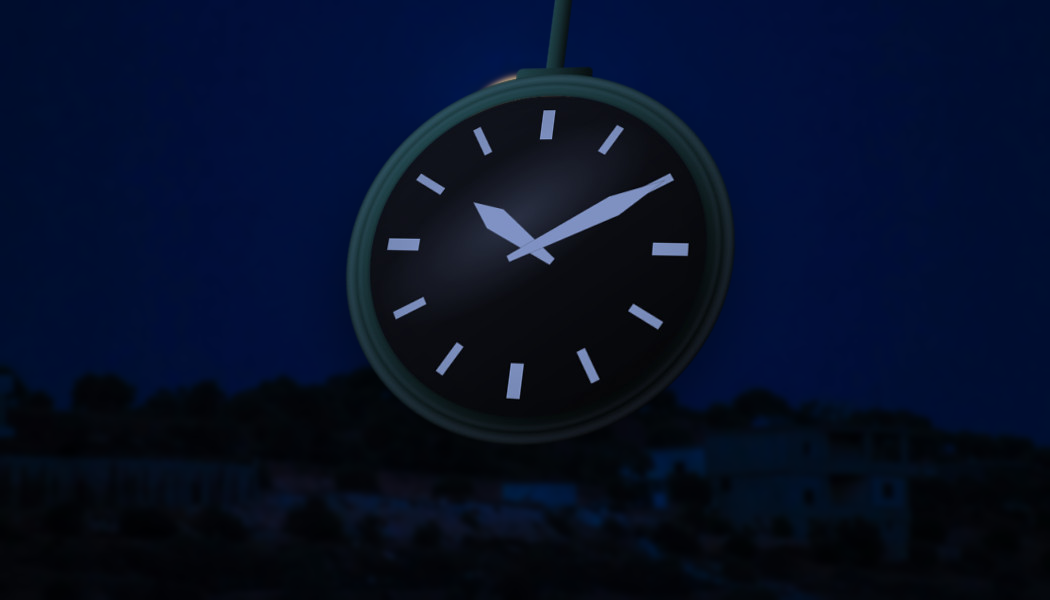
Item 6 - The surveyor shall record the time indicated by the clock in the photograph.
10:10
